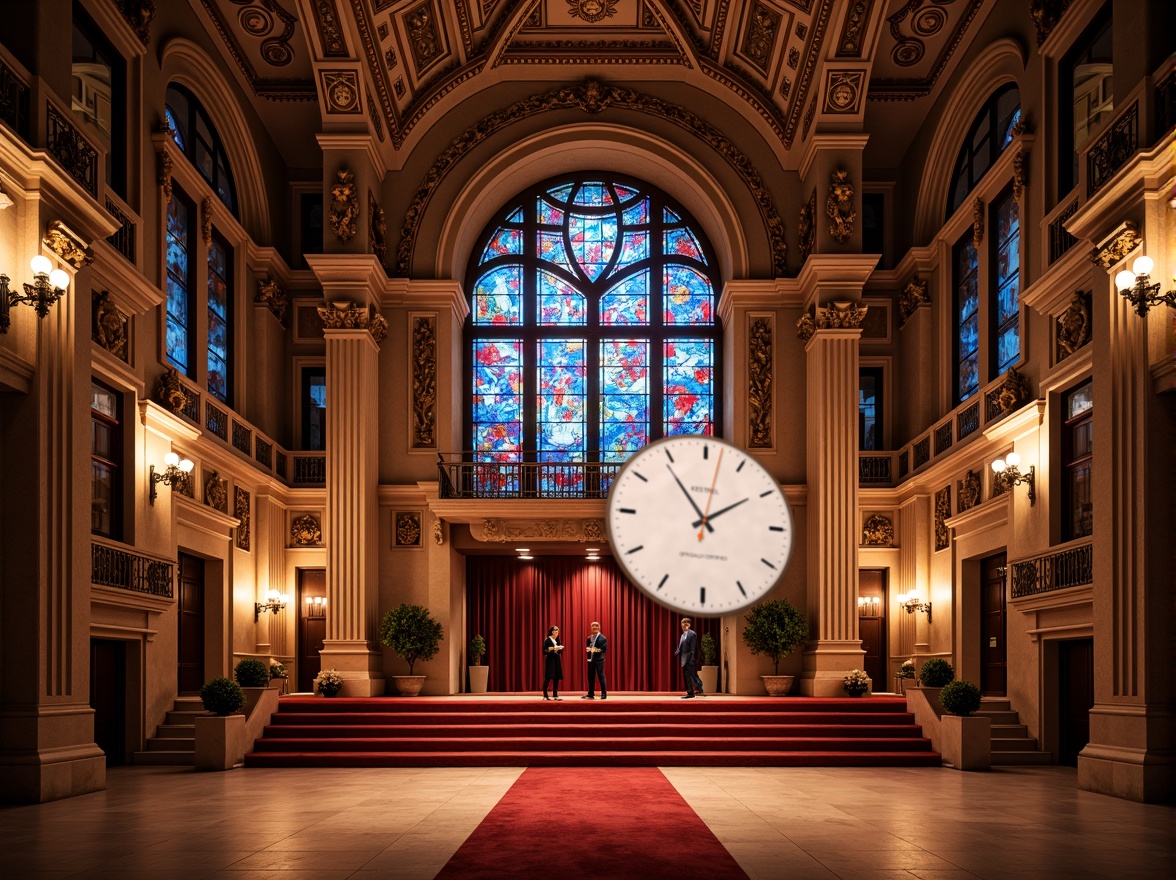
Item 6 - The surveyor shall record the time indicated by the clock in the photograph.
1:54:02
